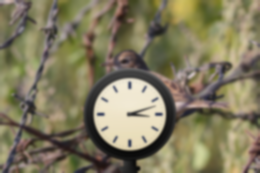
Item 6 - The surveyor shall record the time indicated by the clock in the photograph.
3:12
